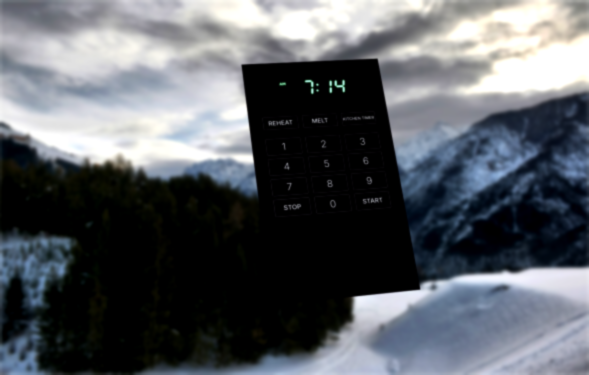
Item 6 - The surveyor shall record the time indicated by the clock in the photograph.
7:14
